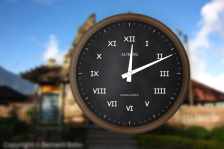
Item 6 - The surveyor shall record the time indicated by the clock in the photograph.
12:11
